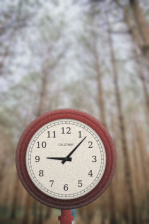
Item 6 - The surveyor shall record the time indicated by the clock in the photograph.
9:07
